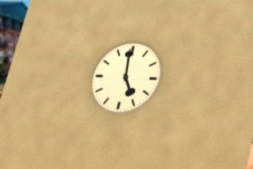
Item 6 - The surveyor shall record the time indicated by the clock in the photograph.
4:59
